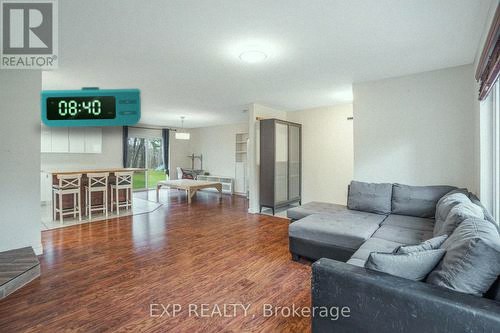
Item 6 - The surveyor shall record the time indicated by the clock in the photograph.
8:40
